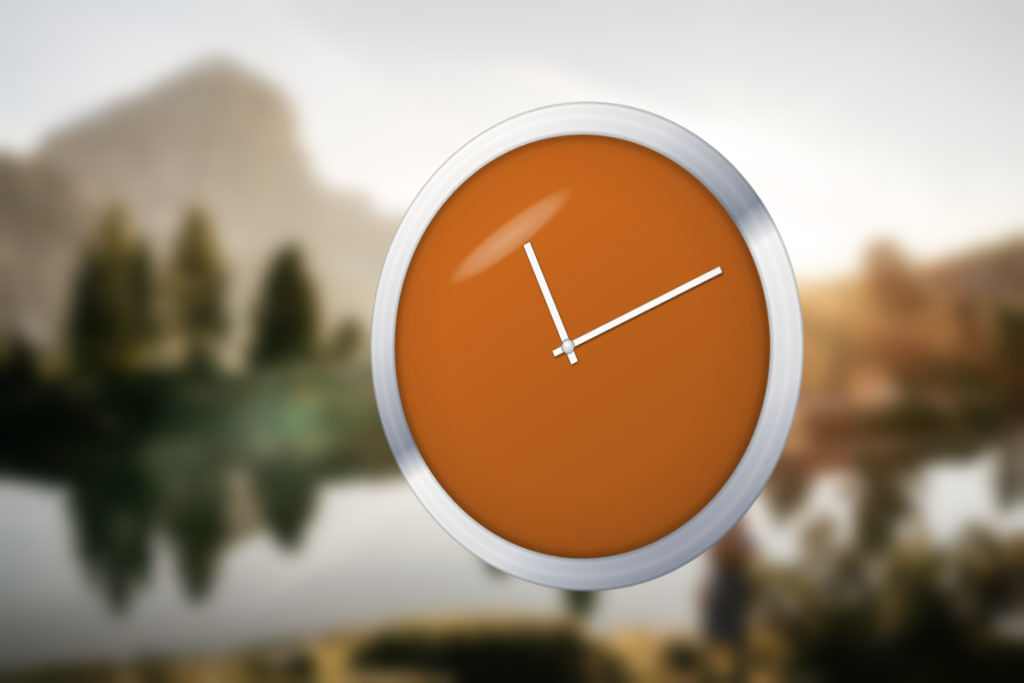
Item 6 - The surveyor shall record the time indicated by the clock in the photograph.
11:11
